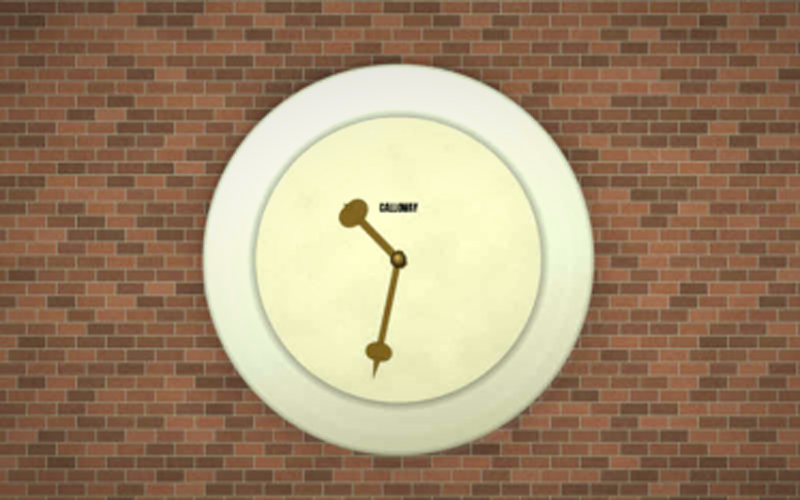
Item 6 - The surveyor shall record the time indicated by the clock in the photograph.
10:32
